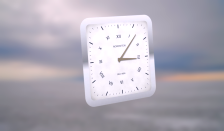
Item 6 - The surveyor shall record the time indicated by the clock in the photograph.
3:07
